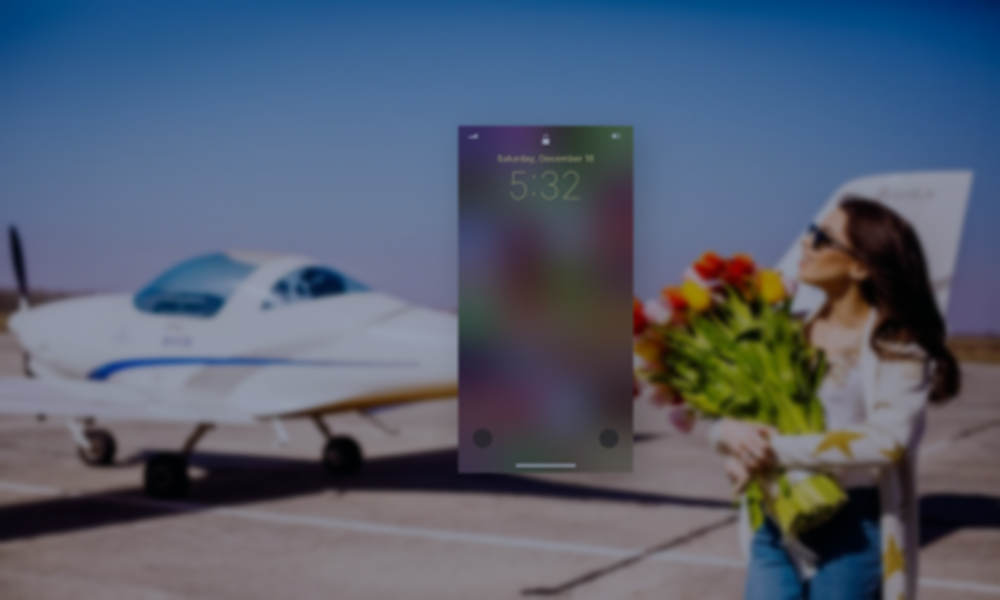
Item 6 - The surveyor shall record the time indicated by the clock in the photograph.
5:32
